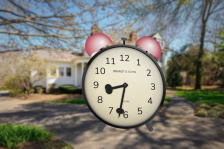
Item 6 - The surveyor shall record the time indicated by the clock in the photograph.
8:32
